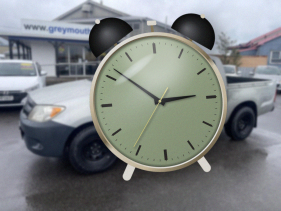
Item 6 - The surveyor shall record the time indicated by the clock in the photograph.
2:51:36
